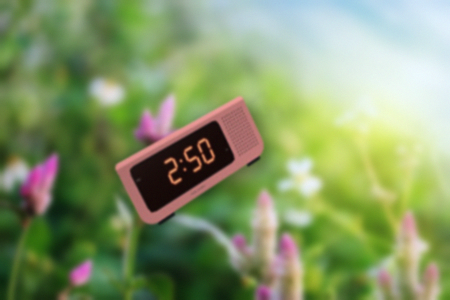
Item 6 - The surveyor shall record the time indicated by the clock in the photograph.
2:50
